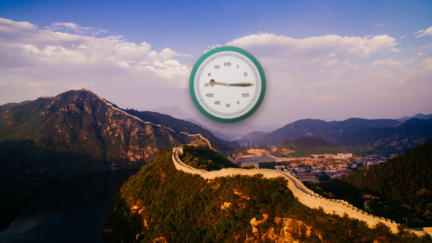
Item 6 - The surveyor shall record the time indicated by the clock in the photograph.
9:15
